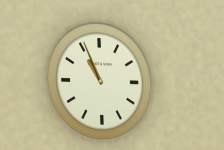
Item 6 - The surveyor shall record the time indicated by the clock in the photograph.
10:56
